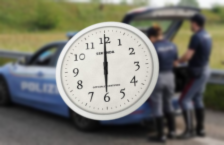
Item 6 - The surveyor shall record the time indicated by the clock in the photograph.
6:00
